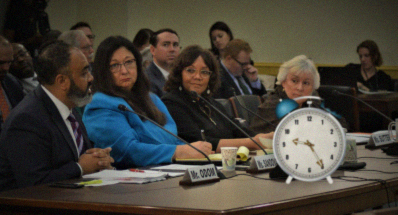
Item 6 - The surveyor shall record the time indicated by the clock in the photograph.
9:25
